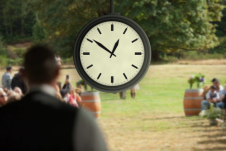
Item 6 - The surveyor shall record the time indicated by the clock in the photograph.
12:51
